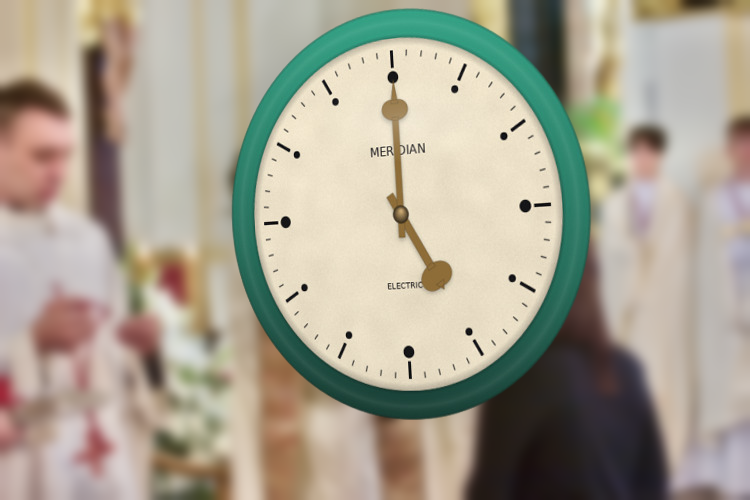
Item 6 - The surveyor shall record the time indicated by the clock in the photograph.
5:00
